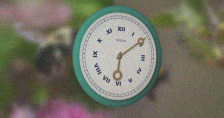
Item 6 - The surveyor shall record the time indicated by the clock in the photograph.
6:09
